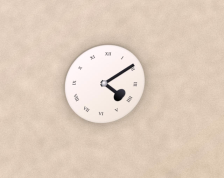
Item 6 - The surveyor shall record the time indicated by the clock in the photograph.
4:09
